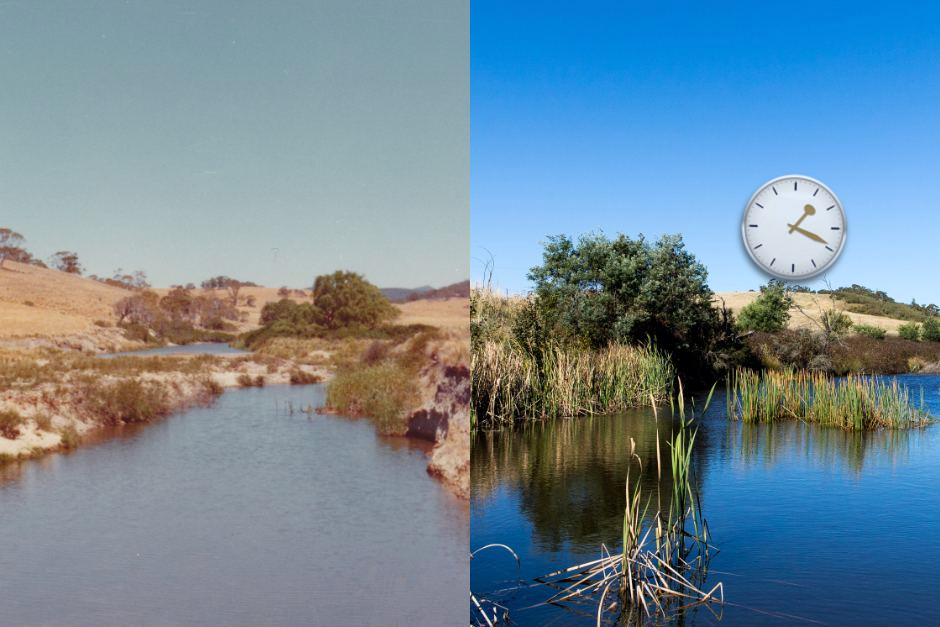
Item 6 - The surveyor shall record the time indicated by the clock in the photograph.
1:19
